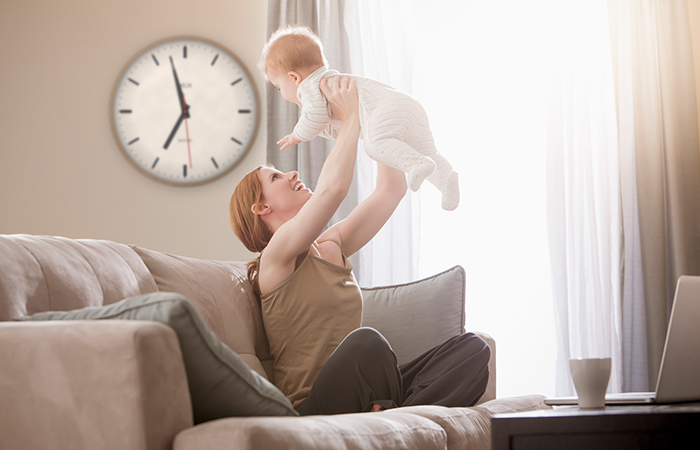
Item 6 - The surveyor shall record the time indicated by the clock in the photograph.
6:57:29
